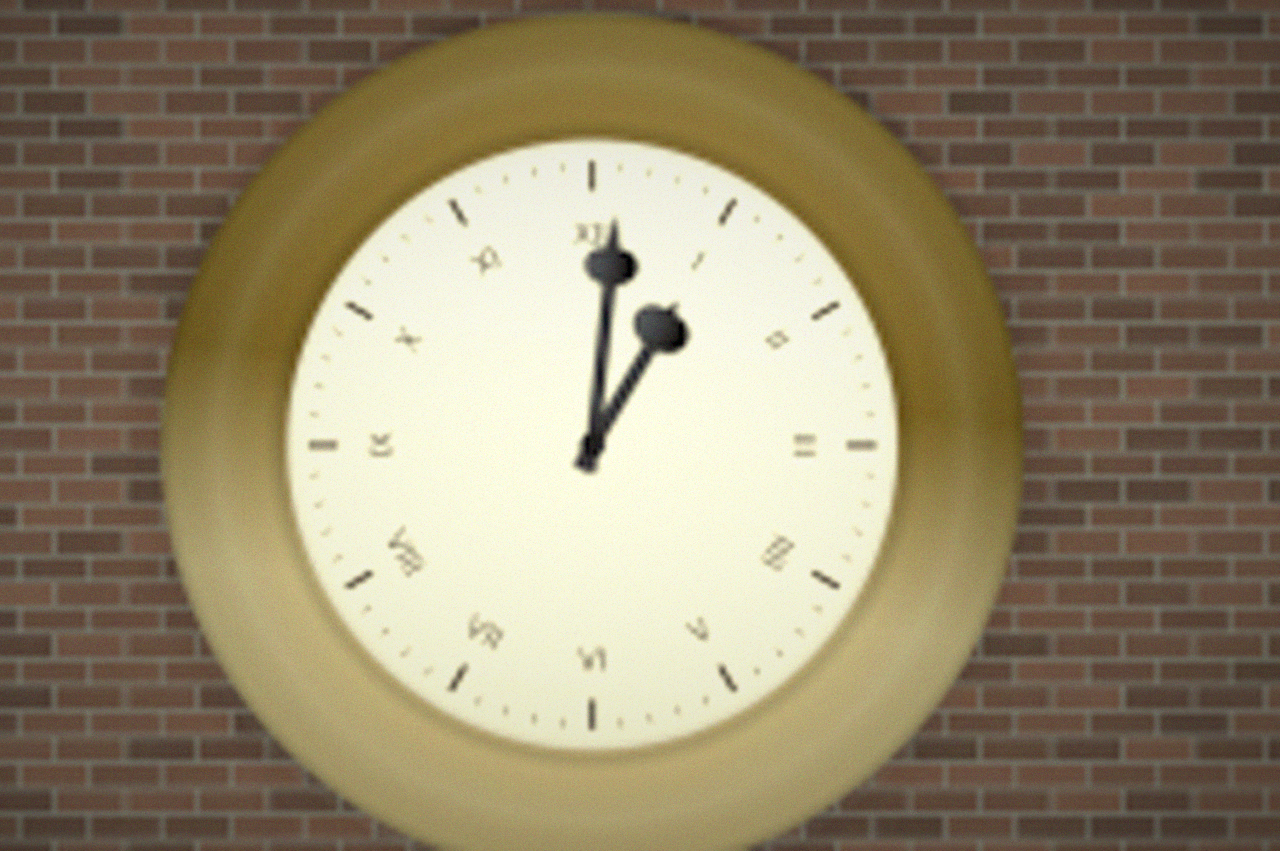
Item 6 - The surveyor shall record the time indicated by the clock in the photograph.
1:01
